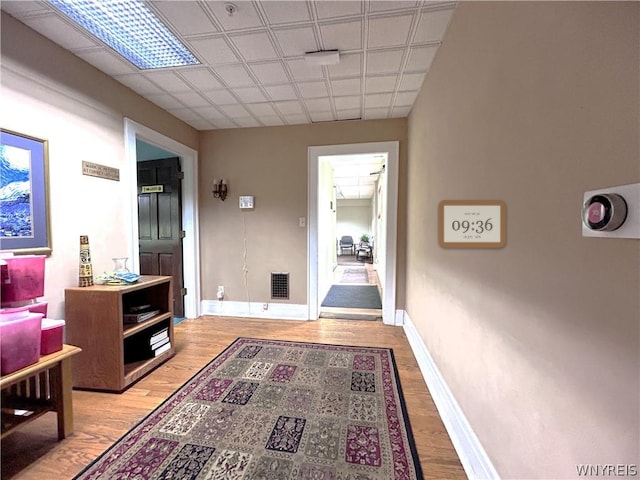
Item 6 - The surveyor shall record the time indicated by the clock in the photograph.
9:36
